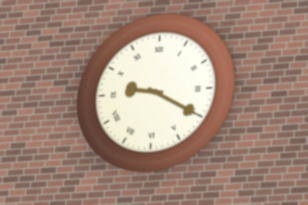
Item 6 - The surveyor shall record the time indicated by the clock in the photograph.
9:20
